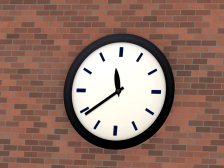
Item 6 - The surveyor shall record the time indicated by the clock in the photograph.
11:39
